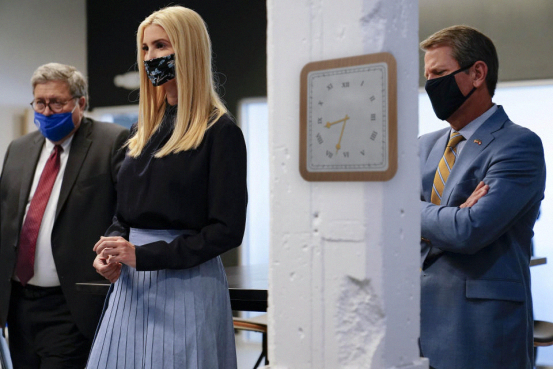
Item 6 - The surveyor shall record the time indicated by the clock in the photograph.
8:33
